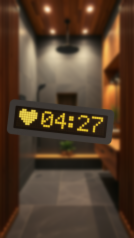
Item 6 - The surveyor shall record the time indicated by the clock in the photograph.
4:27
